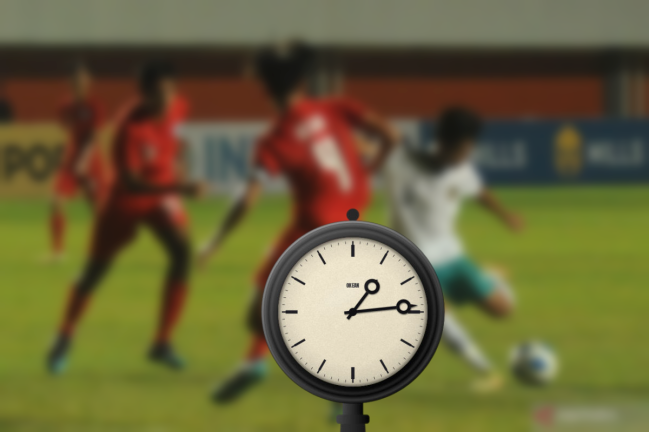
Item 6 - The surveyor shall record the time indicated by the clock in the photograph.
1:14
